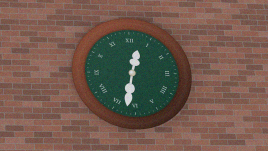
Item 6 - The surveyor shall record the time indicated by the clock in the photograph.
12:32
